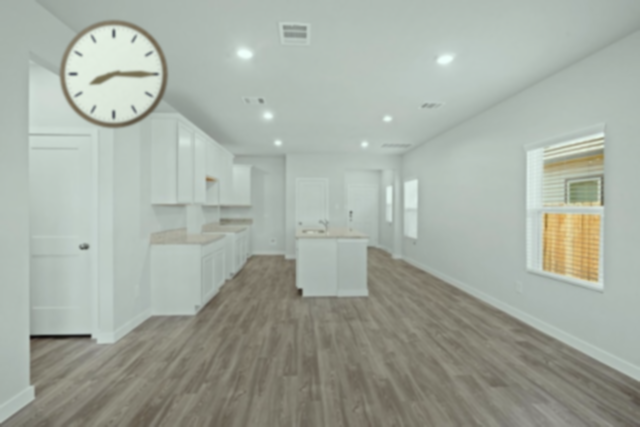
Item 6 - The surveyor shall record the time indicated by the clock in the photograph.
8:15
